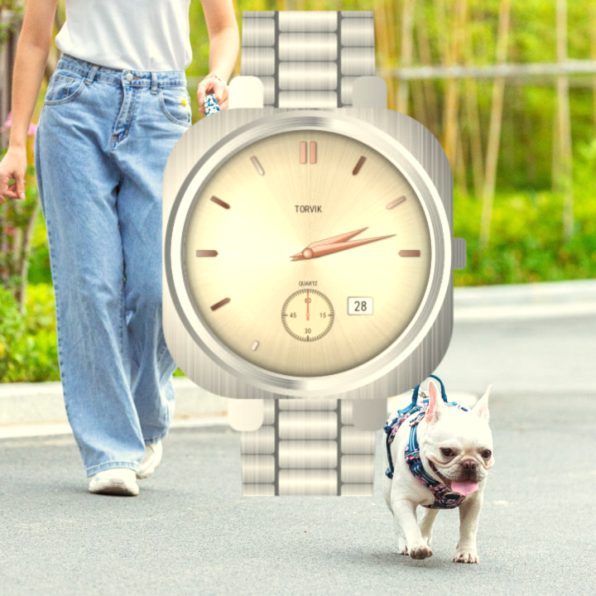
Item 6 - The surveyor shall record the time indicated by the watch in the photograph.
2:13
